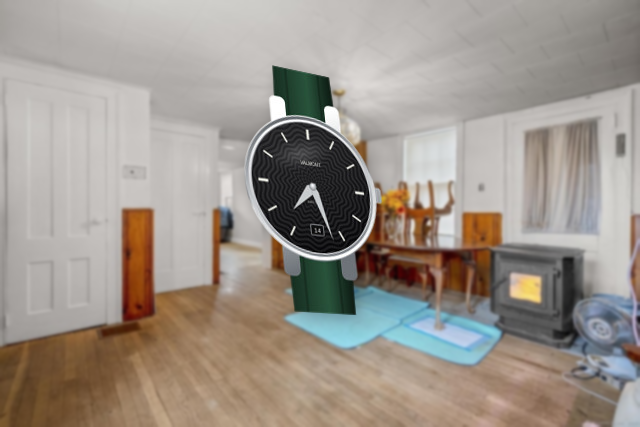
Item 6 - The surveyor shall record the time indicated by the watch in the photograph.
7:27
